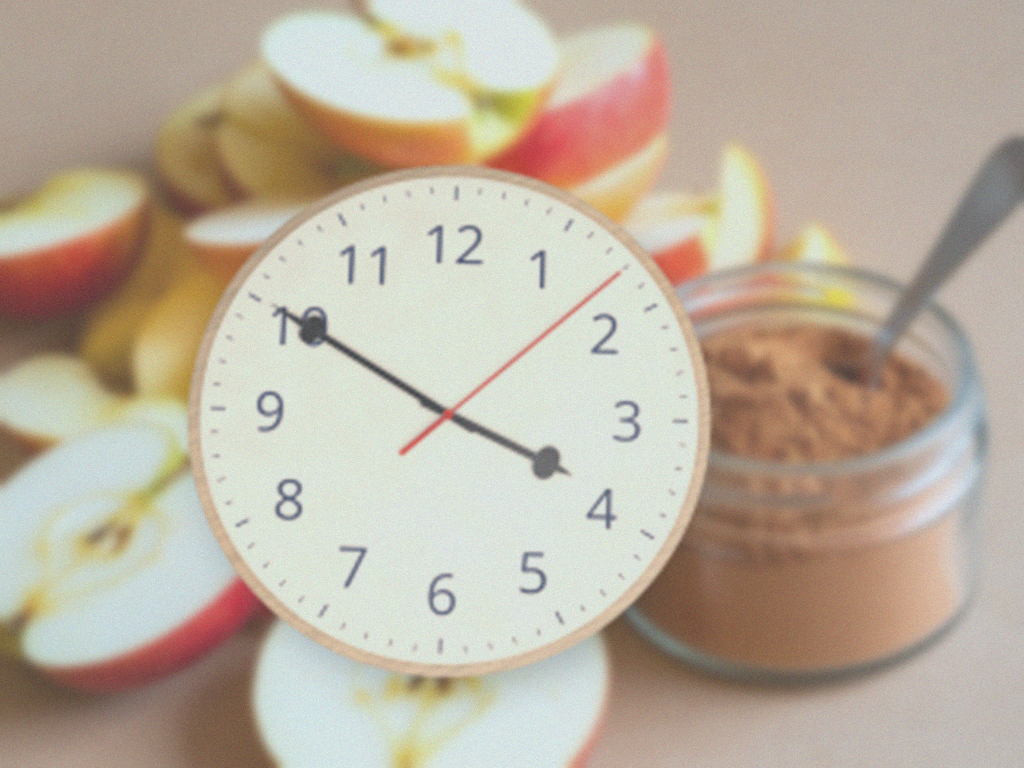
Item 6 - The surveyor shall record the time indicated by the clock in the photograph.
3:50:08
